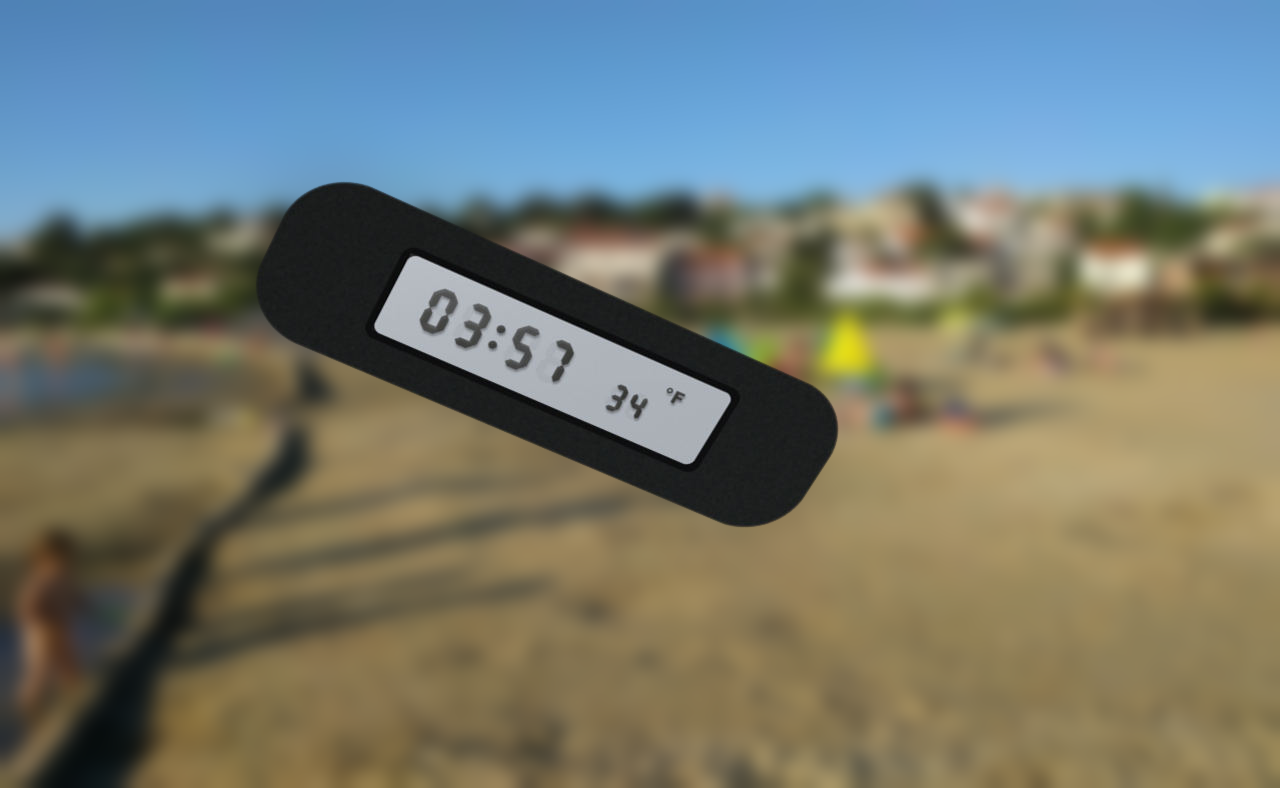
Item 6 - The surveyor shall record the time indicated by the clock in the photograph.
3:57
